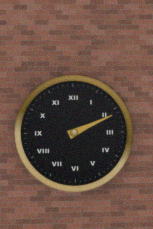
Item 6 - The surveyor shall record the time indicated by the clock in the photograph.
2:11
